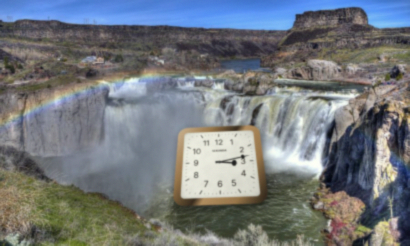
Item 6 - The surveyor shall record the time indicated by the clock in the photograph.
3:13
